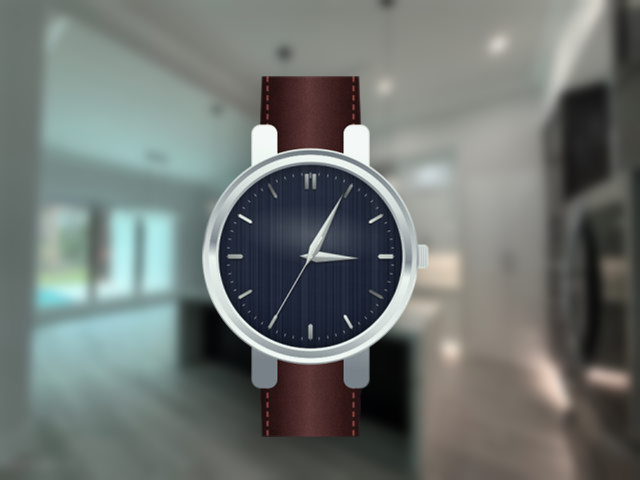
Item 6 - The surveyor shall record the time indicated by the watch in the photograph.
3:04:35
